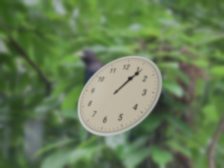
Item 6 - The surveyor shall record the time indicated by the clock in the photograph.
1:06
